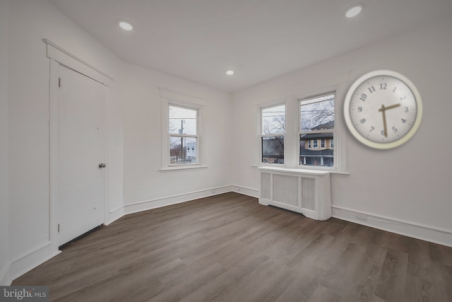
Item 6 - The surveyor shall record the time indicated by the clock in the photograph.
2:29
